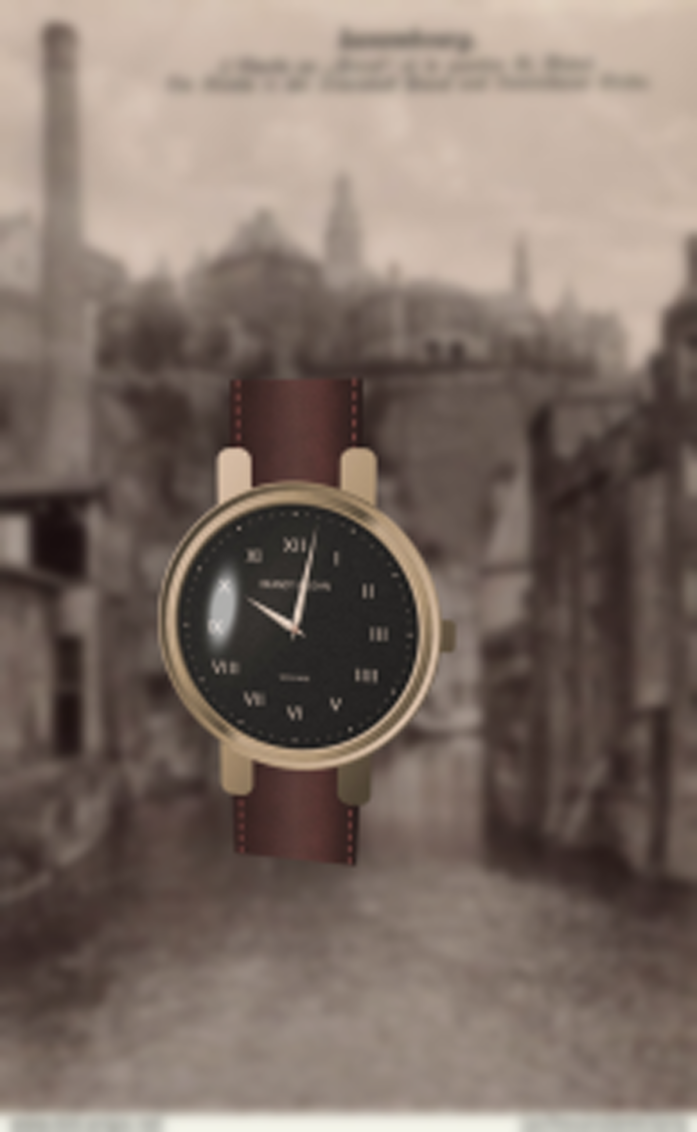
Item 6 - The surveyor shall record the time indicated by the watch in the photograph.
10:02
